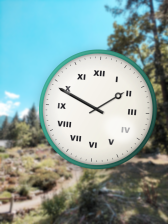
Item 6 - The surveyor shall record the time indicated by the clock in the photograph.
1:49
